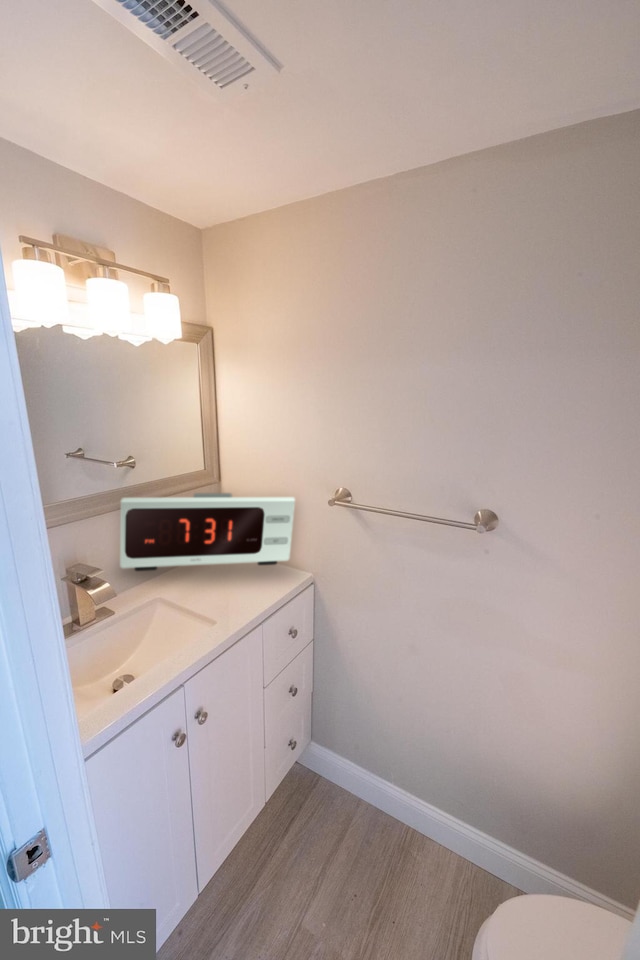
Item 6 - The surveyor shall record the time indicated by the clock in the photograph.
7:31
